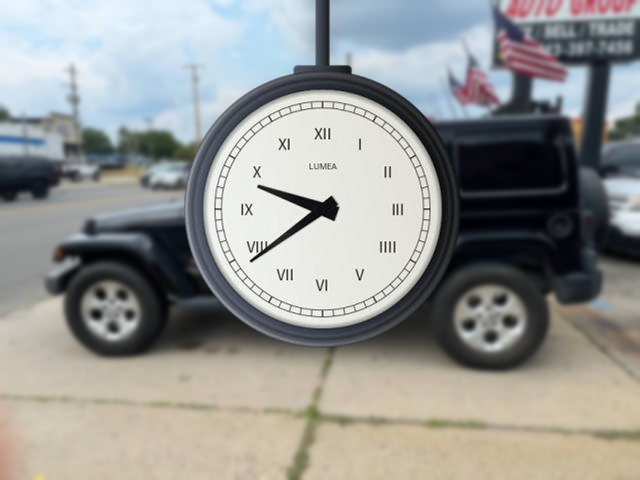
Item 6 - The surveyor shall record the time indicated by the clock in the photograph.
9:39
